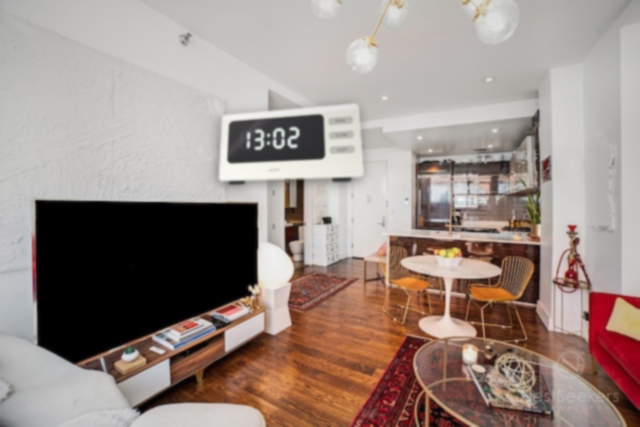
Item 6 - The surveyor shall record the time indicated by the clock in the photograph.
13:02
